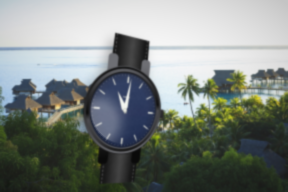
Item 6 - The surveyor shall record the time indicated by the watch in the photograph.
11:01
